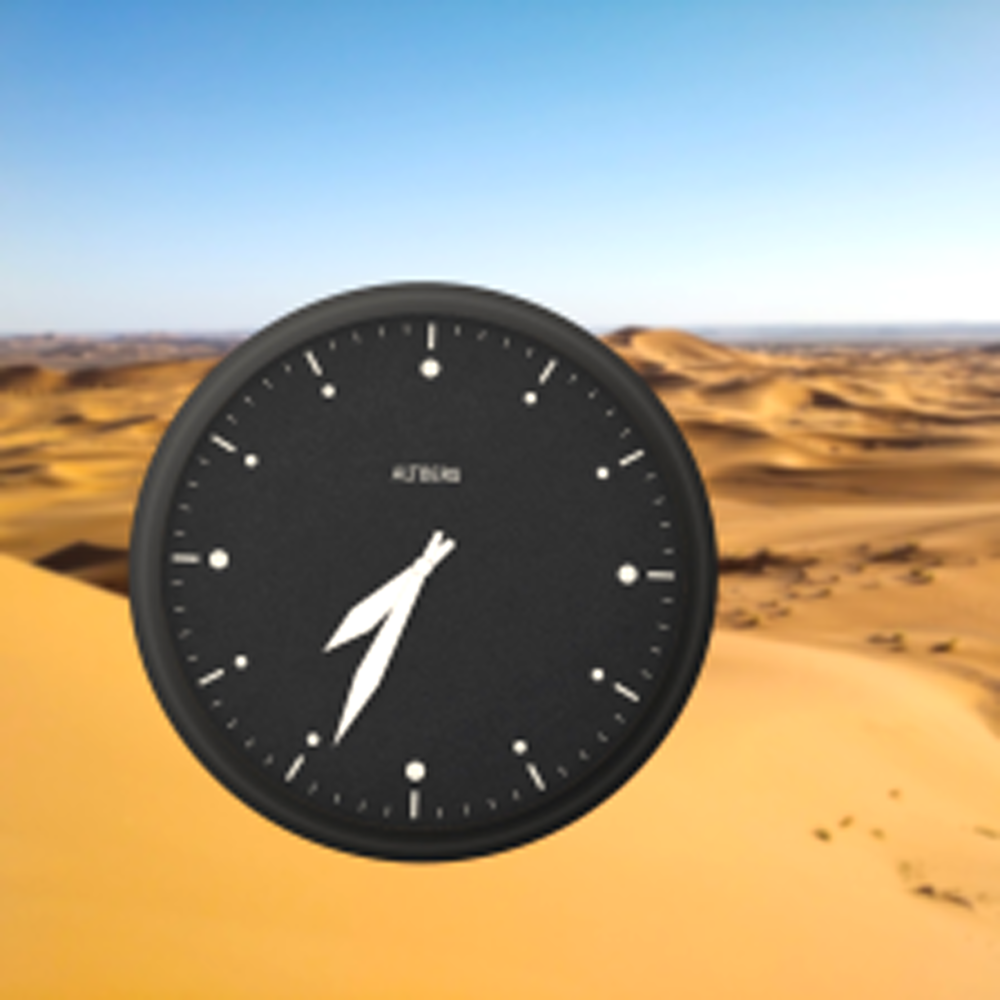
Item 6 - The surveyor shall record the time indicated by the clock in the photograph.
7:34
